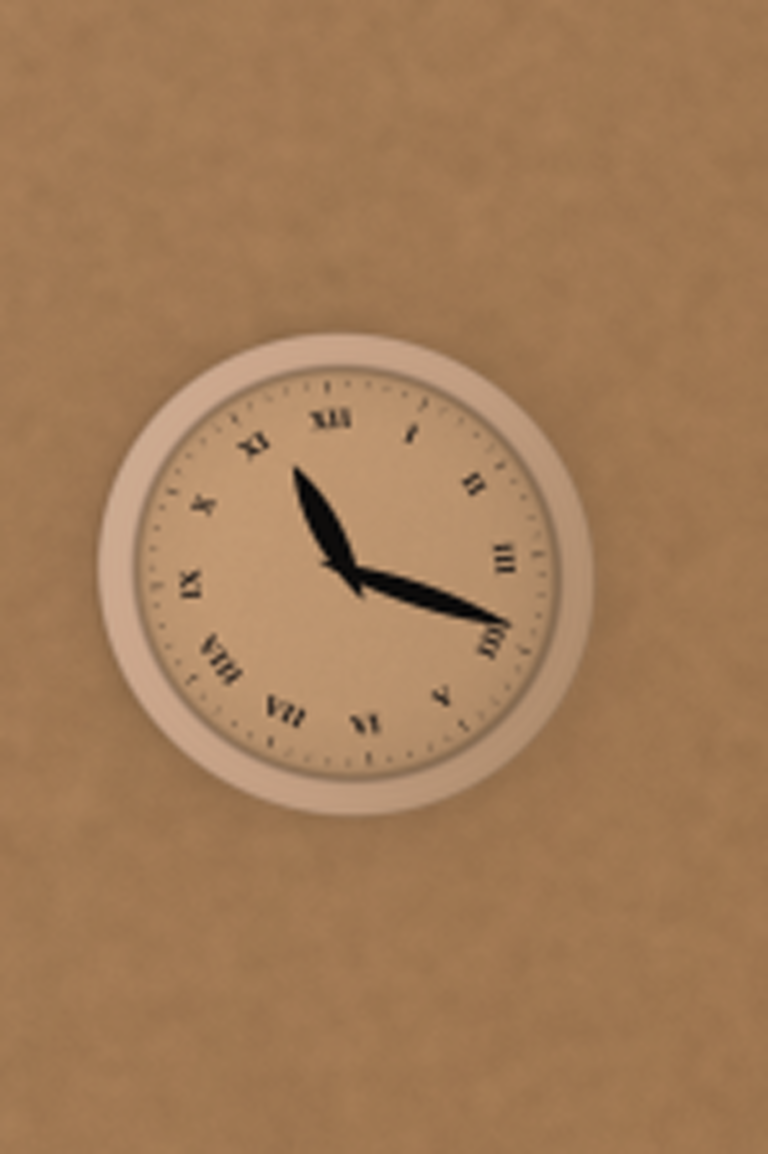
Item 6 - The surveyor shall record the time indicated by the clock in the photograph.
11:19
